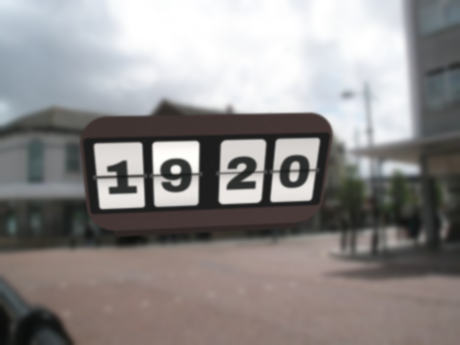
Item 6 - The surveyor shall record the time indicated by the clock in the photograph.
19:20
